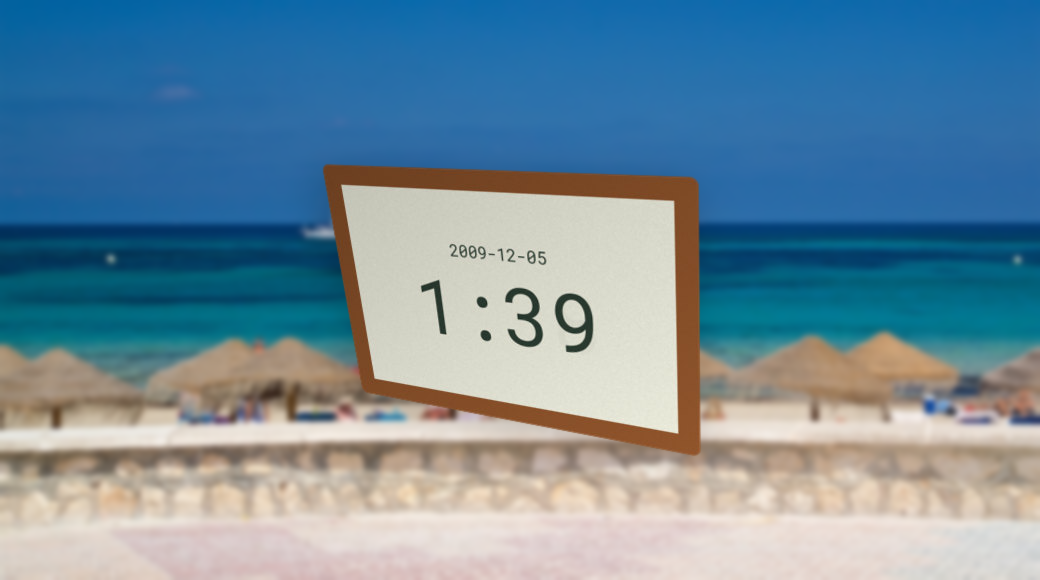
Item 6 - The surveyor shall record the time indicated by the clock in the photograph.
1:39
